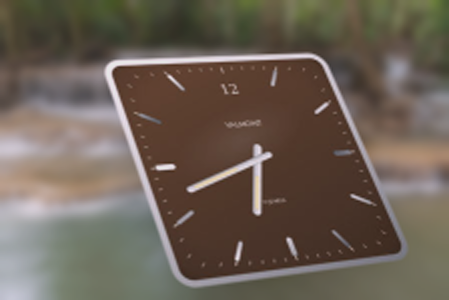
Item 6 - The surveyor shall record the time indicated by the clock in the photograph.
6:42
